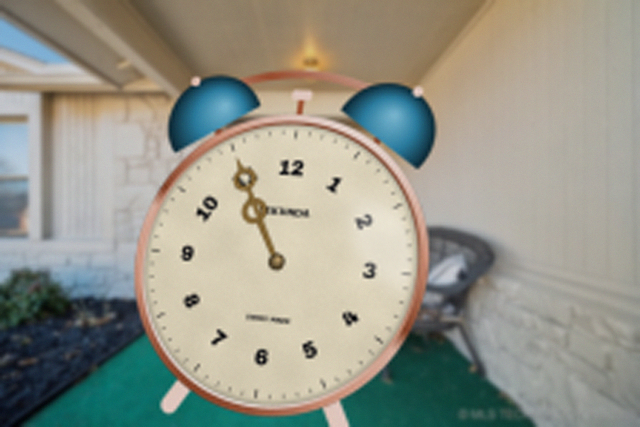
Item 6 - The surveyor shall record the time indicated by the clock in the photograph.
10:55
